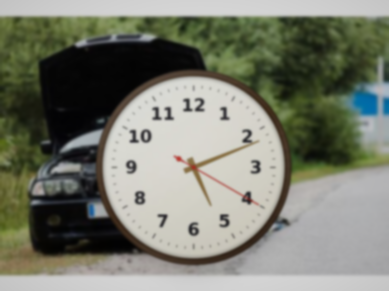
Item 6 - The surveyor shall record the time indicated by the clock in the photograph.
5:11:20
